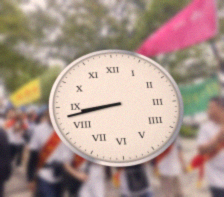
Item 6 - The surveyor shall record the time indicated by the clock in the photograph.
8:43
